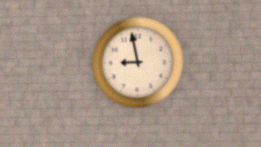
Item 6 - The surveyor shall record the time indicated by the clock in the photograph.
8:58
